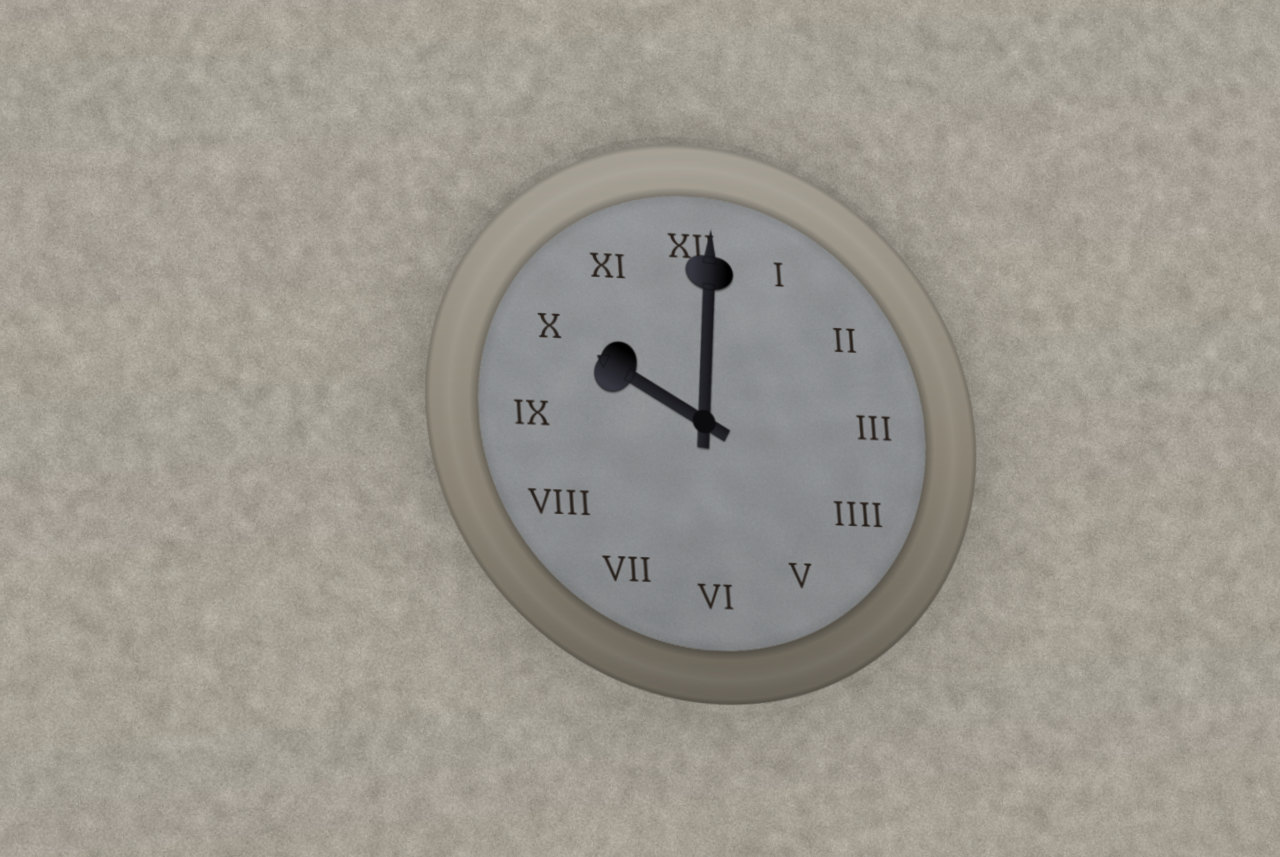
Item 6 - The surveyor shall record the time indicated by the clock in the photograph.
10:01
